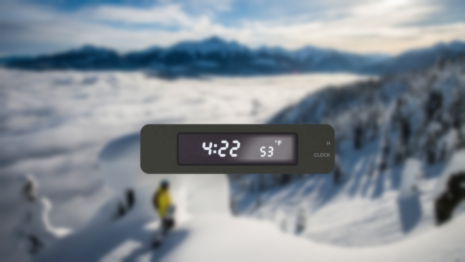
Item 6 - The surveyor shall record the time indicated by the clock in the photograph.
4:22
